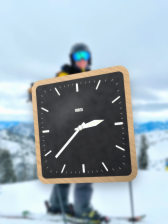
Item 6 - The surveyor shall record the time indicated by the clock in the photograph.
2:38
